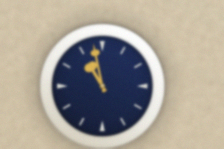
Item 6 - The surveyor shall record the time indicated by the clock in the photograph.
10:58
